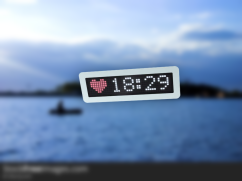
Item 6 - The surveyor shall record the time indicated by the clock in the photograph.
18:29
